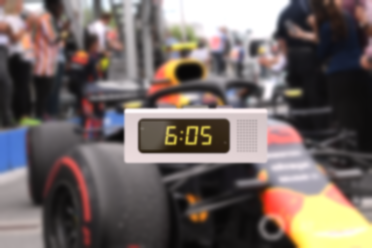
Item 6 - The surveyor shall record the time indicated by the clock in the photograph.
6:05
